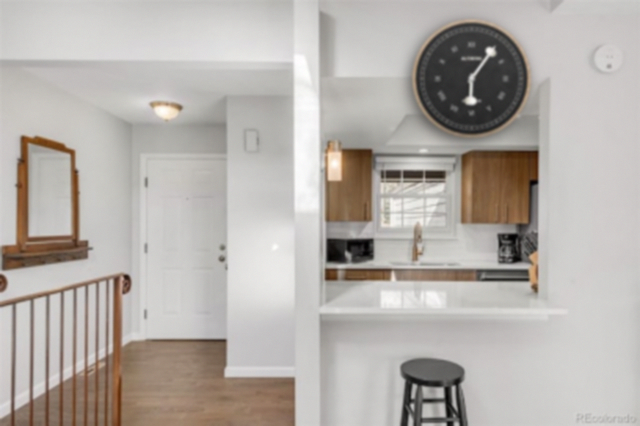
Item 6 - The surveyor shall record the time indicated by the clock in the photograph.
6:06
